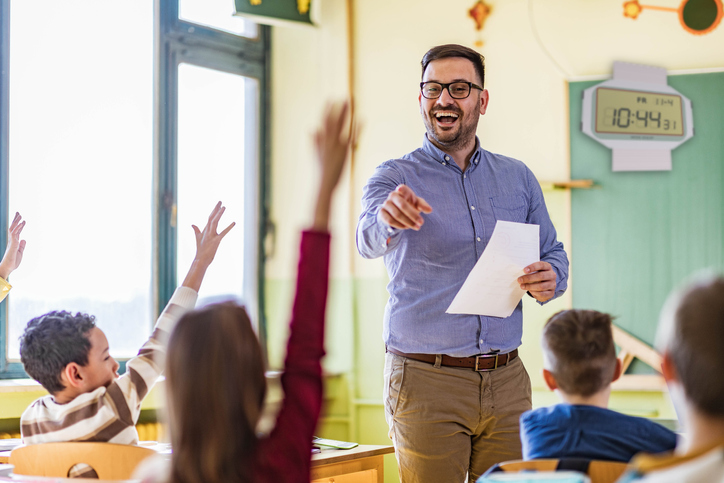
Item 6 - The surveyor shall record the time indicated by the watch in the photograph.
10:44
